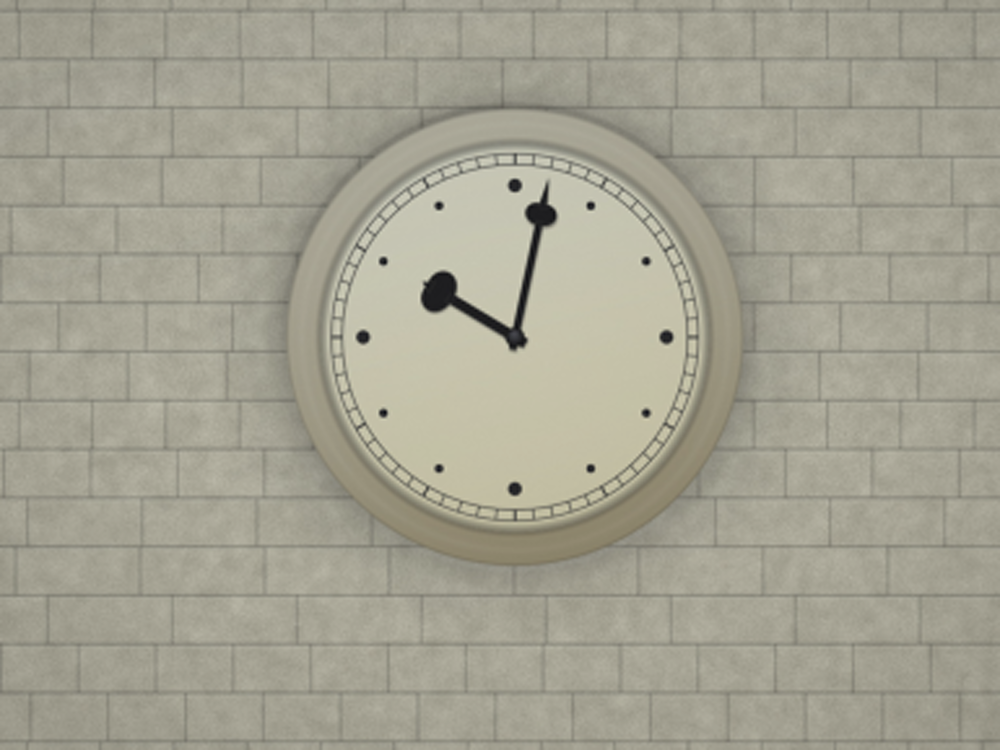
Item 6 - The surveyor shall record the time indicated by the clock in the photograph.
10:02
